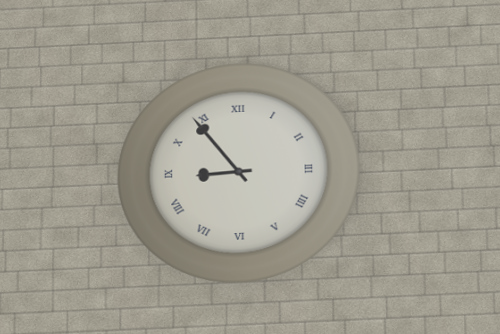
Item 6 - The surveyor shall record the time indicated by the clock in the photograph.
8:54
